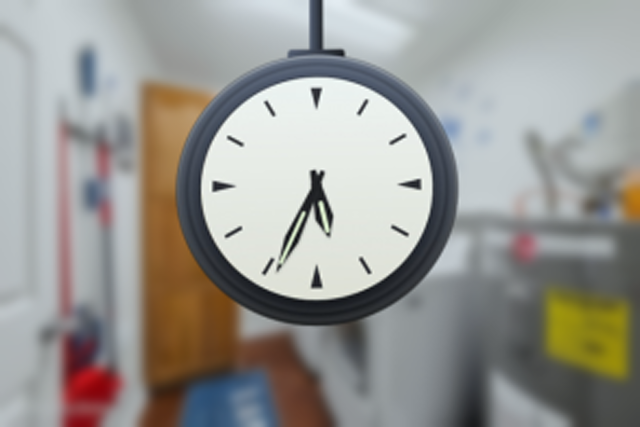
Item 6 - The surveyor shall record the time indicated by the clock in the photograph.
5:34
